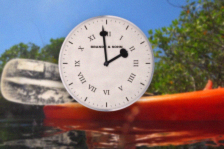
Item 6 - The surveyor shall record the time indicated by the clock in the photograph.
1:59
